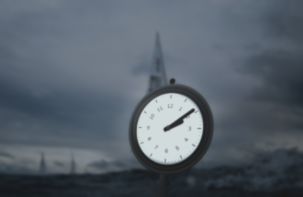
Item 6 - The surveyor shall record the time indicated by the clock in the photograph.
2:09
